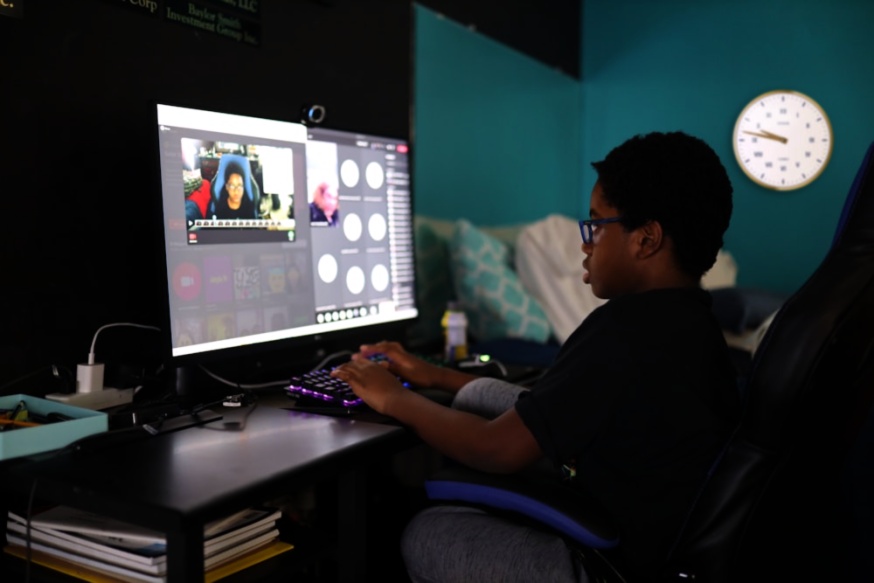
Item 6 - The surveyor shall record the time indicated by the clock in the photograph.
9:47
